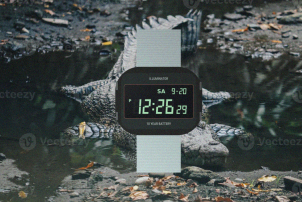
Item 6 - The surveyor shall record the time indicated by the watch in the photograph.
12:26:29
